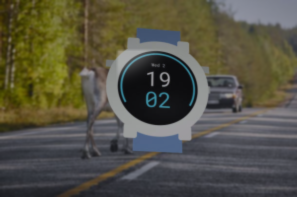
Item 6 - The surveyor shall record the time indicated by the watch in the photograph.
19:02
